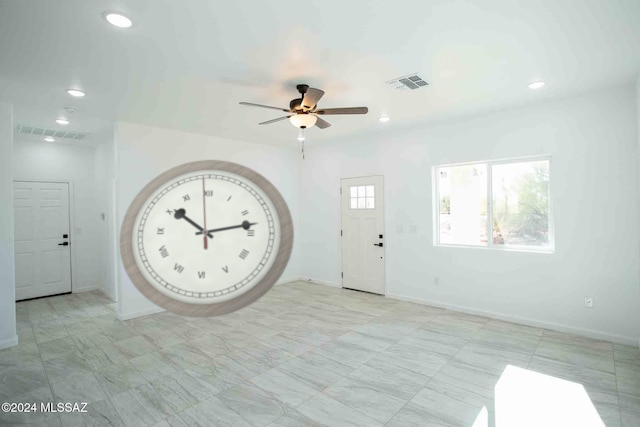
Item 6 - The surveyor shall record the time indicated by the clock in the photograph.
10:12:59
